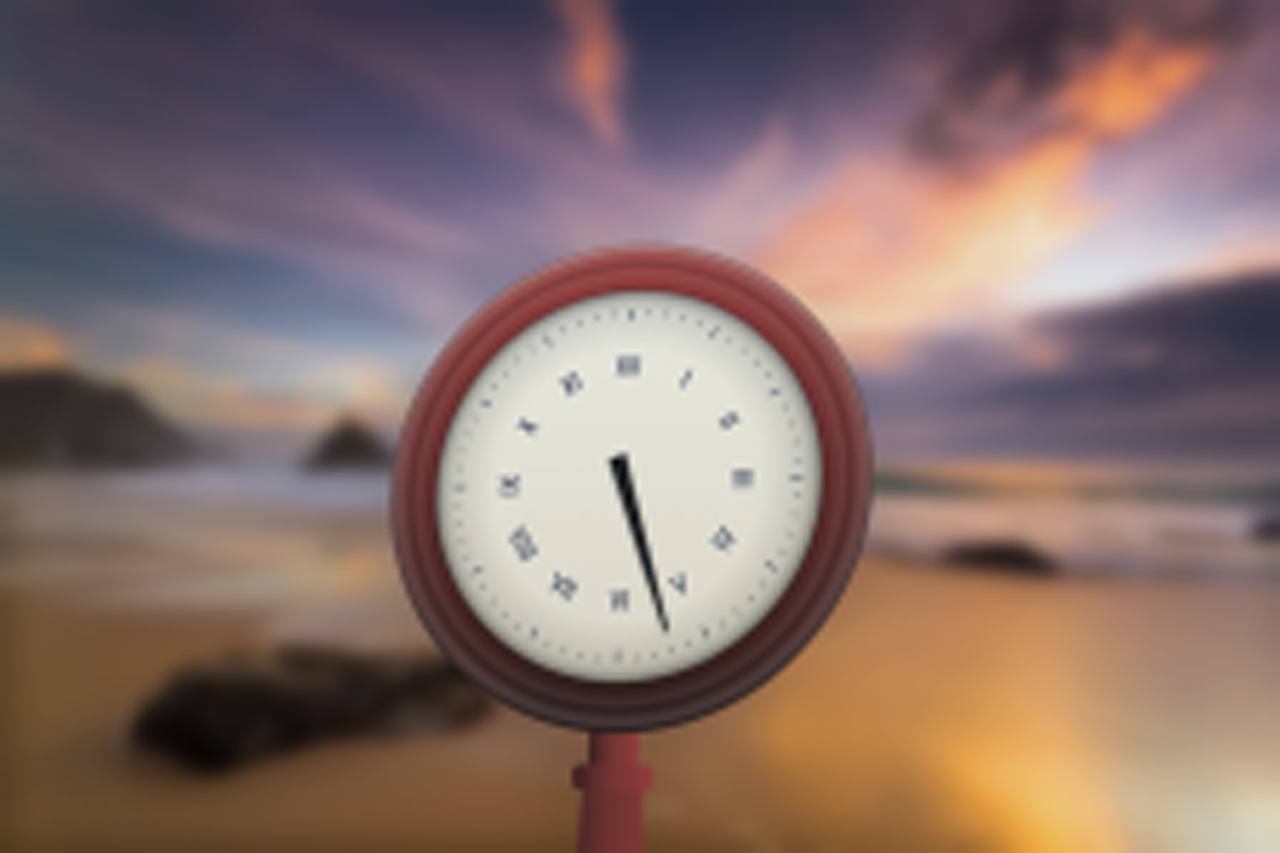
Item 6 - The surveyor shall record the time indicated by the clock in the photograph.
5:27
